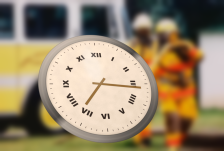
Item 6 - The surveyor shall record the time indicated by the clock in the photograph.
7:16
